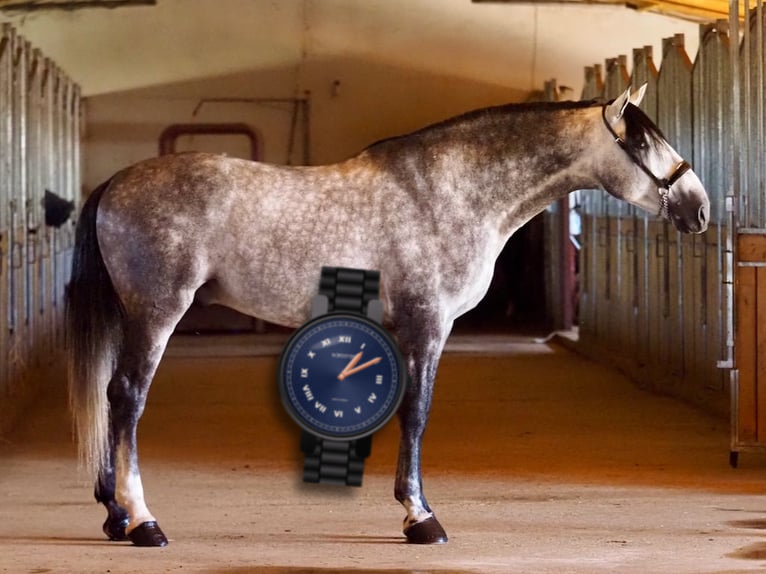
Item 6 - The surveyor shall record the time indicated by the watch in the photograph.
1:10
